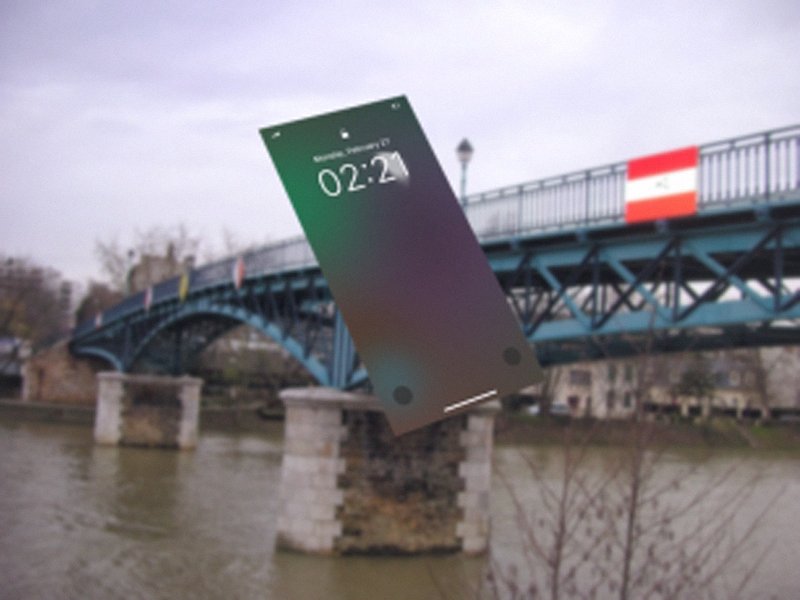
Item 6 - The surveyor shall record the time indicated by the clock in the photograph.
2:21
